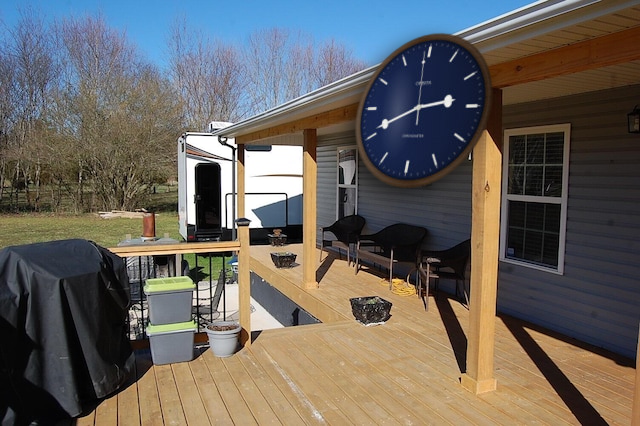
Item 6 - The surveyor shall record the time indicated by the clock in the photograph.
2:40:59
